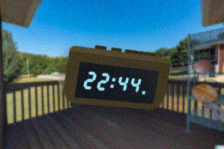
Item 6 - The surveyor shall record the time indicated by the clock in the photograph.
22:44
